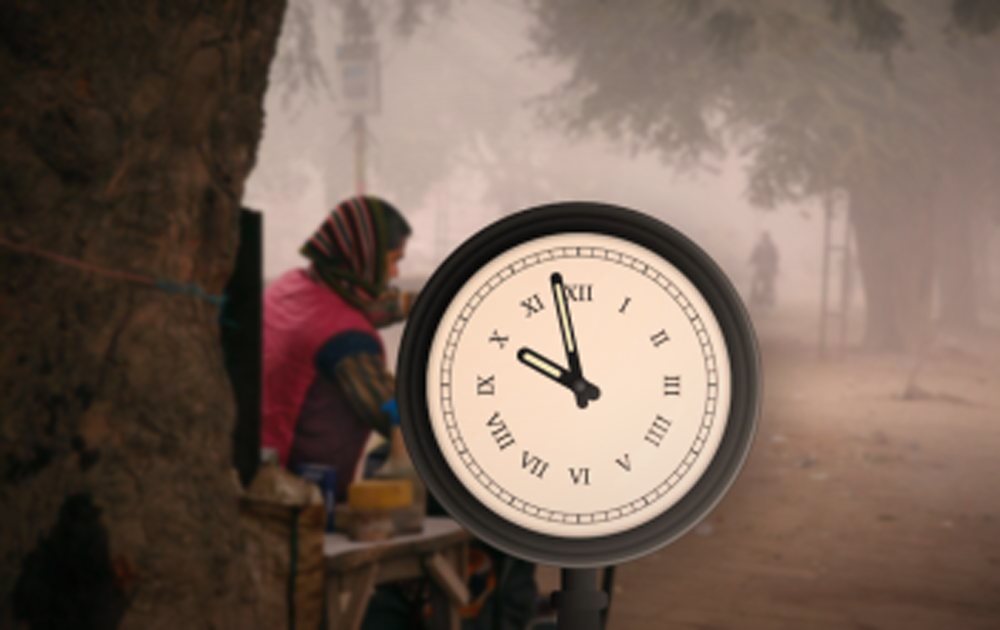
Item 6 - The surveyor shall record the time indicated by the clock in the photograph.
9:58
